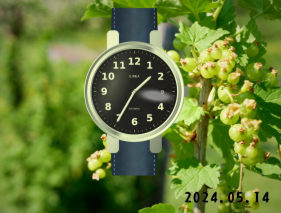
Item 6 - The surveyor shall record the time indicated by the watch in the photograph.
1:35
